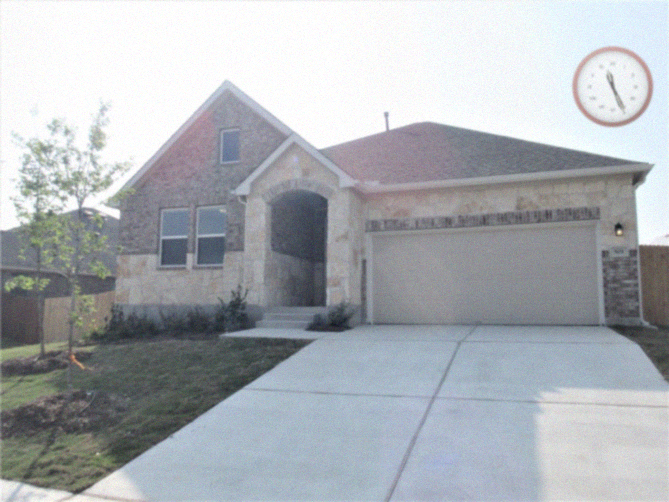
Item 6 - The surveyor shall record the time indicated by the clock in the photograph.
11:26
